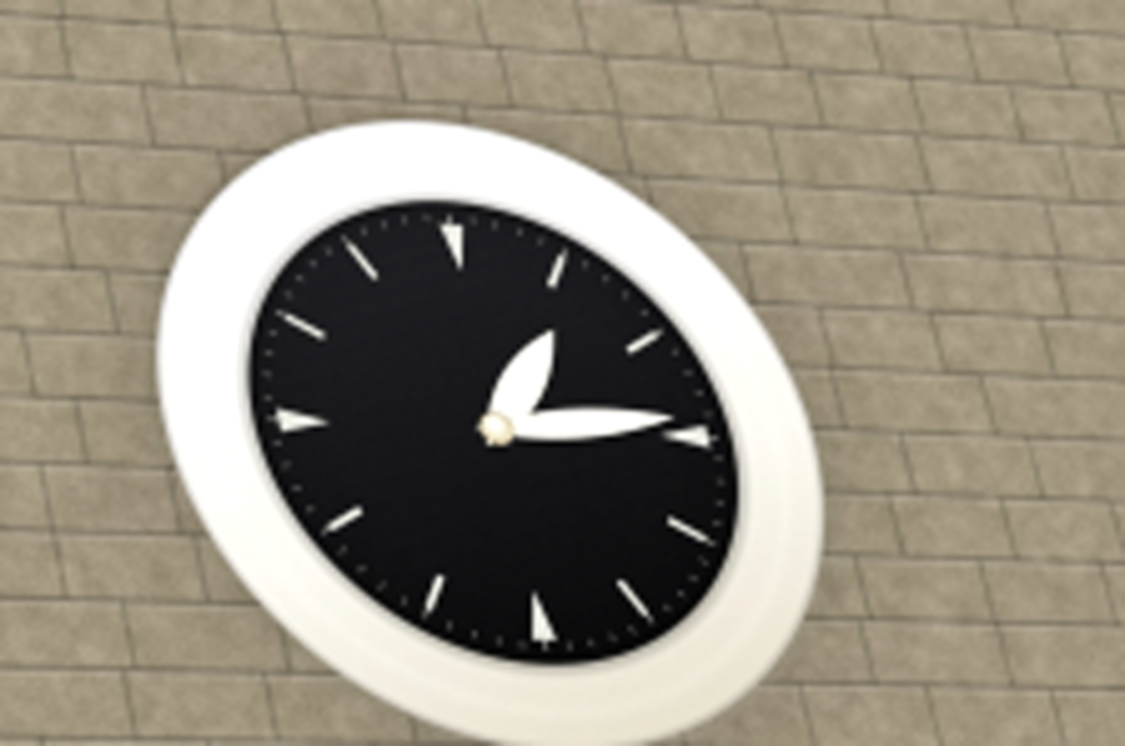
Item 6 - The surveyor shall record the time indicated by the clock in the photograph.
1:14
